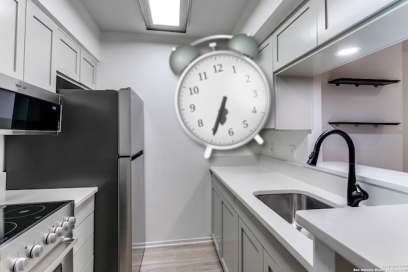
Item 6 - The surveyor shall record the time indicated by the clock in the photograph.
6:35
